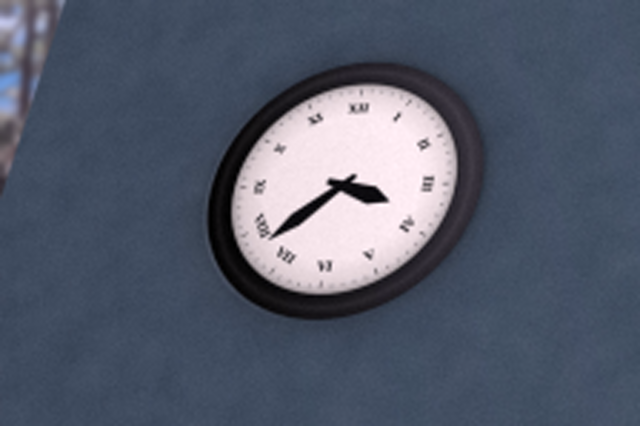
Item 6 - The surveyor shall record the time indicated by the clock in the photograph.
3:38
